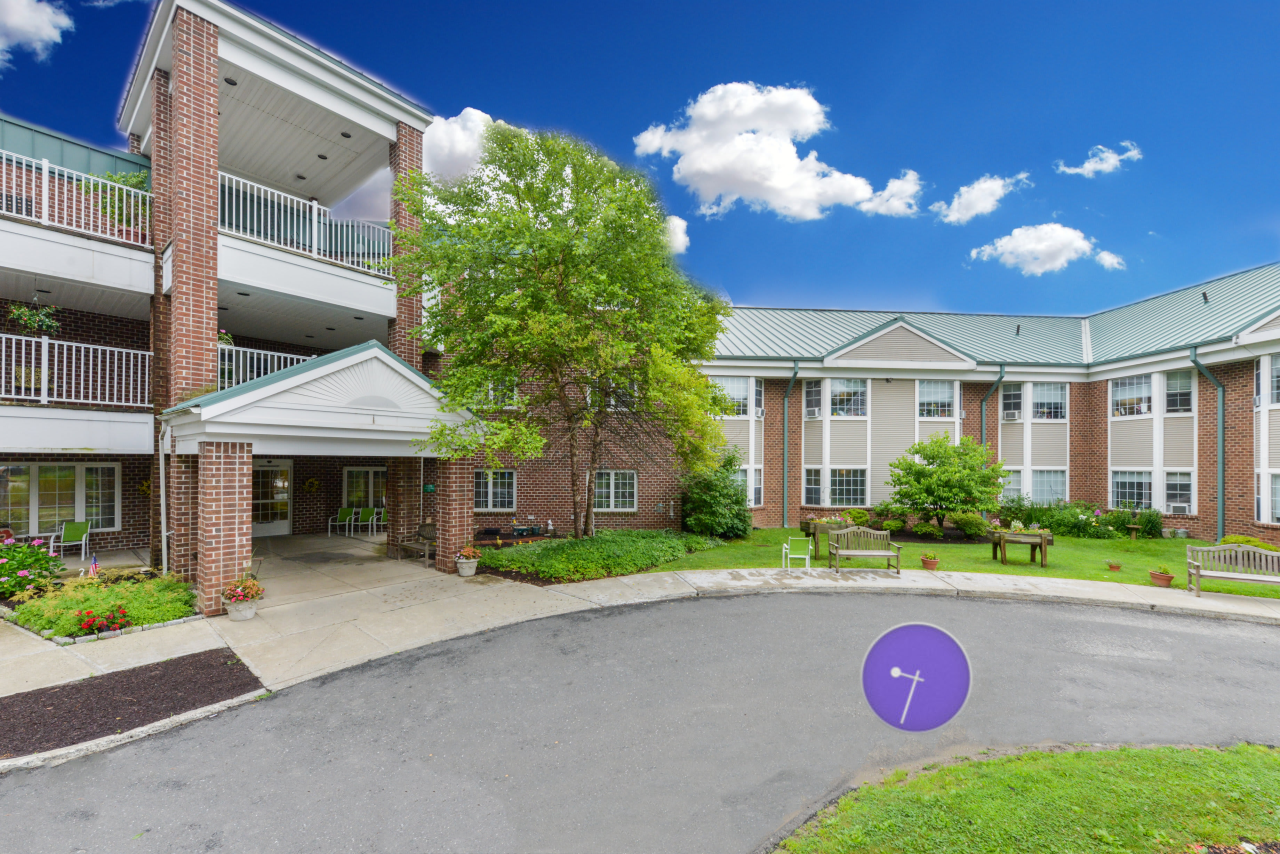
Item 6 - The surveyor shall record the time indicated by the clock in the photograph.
9:33
